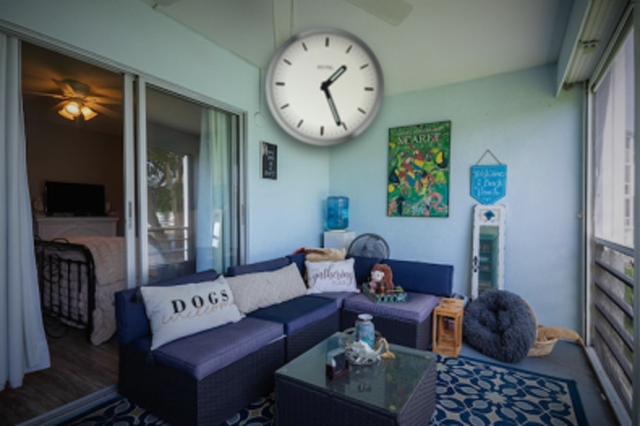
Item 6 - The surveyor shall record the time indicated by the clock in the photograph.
1:26
